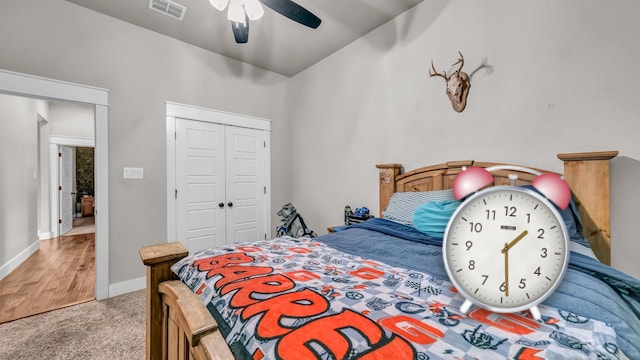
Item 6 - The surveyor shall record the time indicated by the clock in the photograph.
1:29
